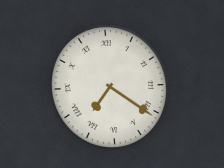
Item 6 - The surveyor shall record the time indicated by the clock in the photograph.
7:21
